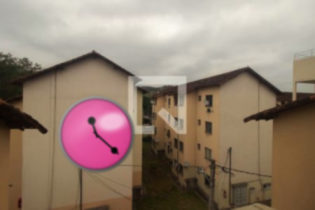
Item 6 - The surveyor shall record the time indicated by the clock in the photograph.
11:22
